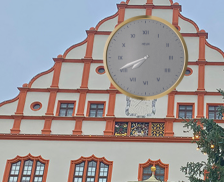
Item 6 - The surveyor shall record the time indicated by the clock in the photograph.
7:41
